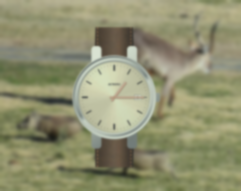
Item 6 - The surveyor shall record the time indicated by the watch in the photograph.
1:15
